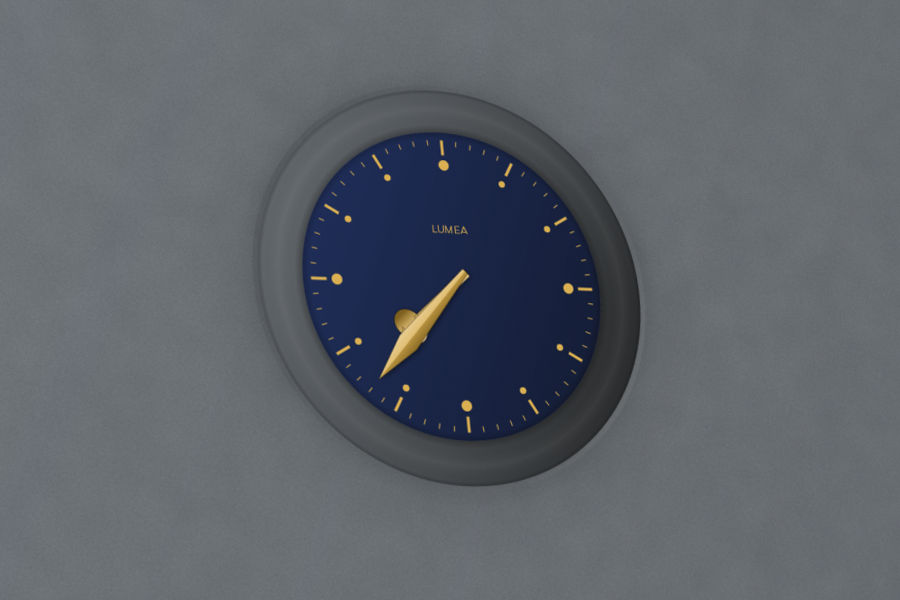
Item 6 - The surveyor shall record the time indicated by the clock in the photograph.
7:37
